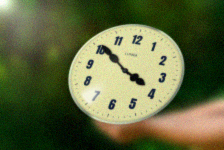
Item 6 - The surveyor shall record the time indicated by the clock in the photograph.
3:51
